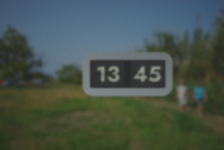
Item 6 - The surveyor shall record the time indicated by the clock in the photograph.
13:45
